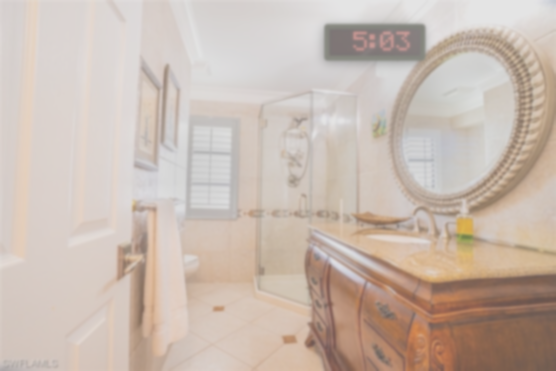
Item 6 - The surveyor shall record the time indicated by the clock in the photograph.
5:03
